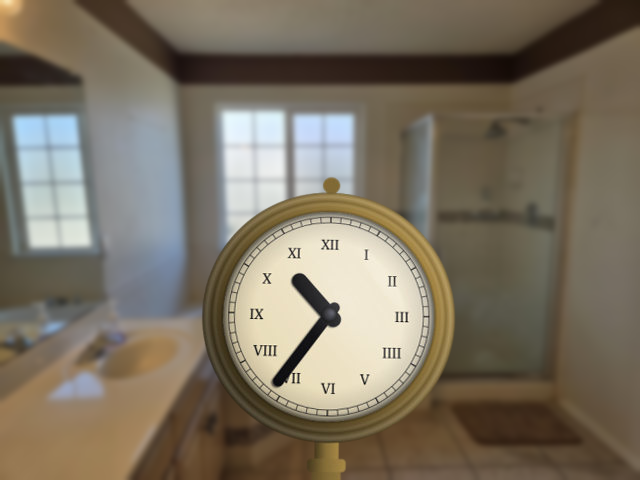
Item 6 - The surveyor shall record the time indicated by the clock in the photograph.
10:36
